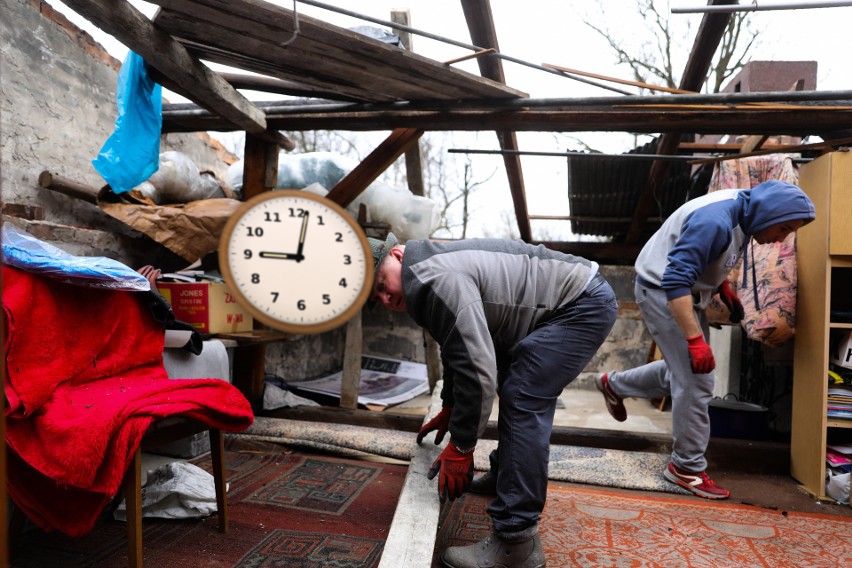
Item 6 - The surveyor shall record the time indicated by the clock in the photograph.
9:02
